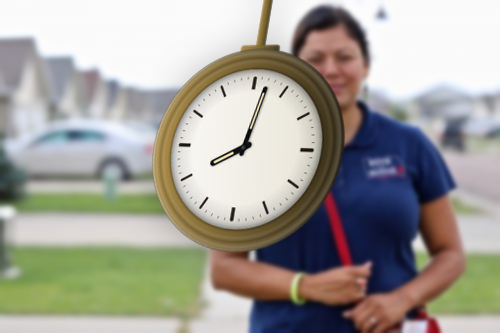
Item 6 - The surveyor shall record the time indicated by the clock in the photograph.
8:02
